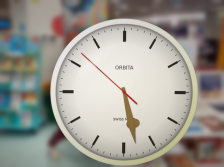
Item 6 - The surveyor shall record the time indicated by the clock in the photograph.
5:27:52
